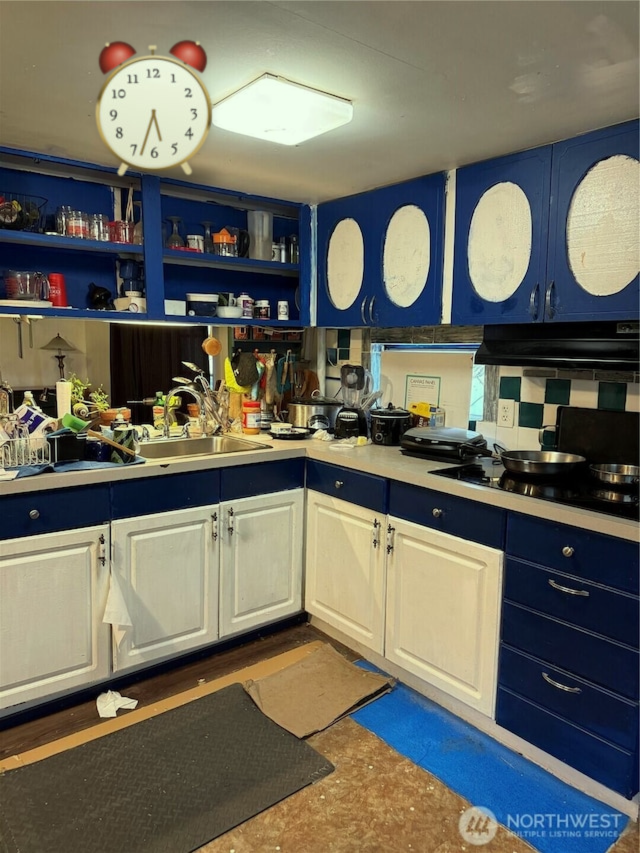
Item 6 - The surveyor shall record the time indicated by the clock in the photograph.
5:33
